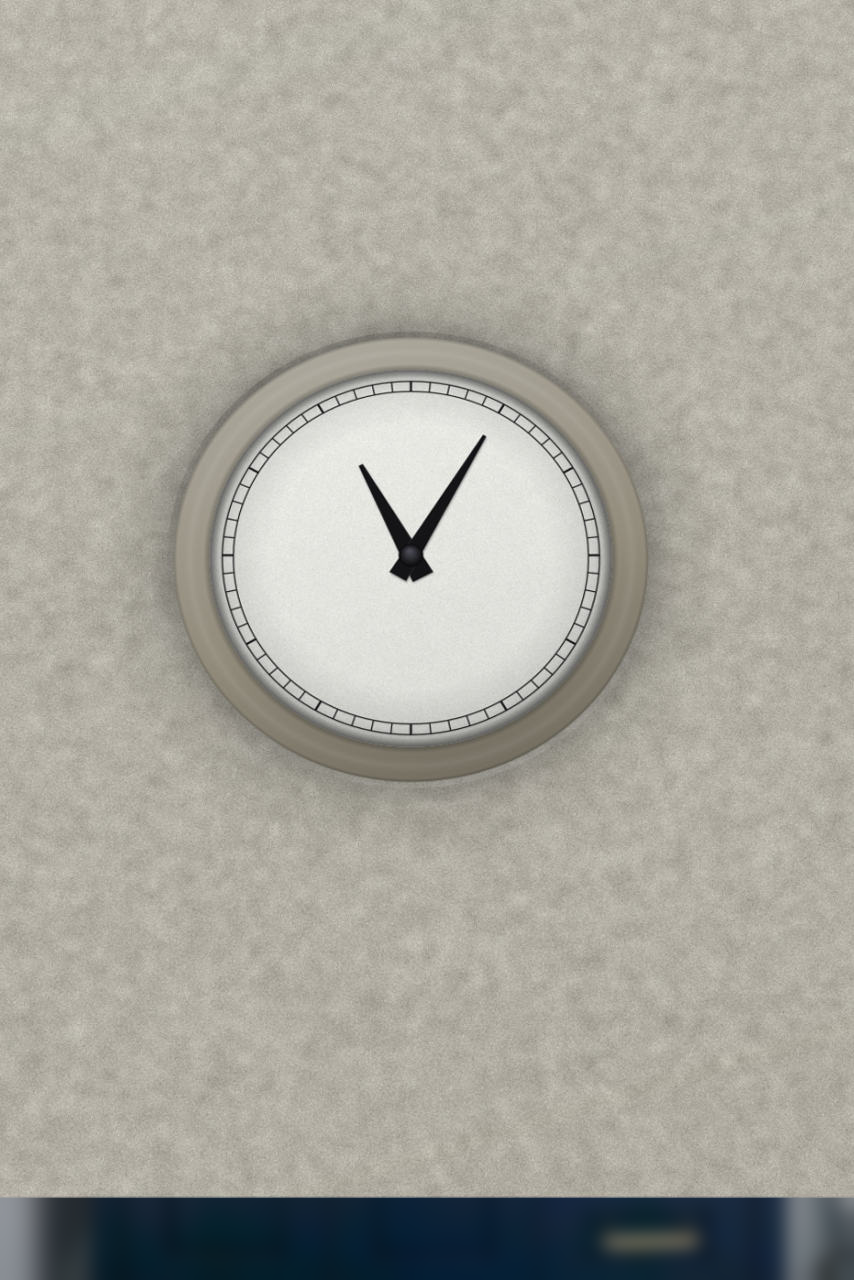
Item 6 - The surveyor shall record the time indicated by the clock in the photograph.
11:05
